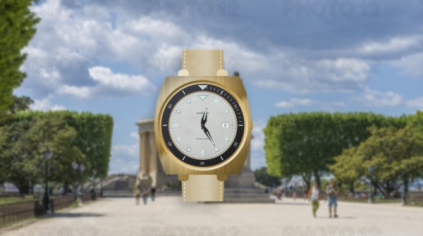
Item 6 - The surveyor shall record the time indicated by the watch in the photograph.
12:25
